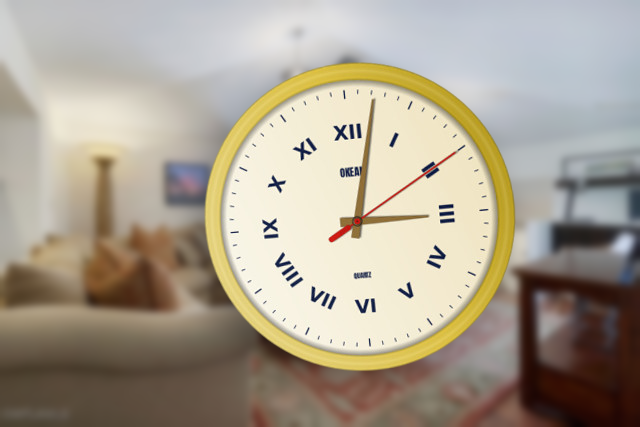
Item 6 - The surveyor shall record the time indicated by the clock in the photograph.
3:02:10
